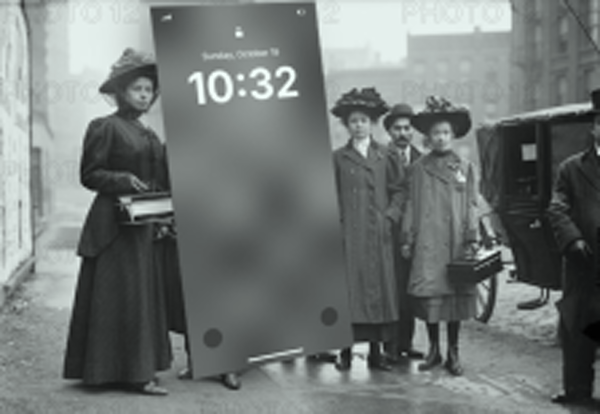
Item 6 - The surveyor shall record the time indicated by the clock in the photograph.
10:32
